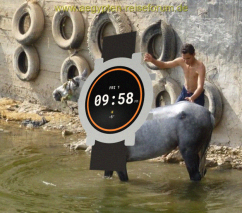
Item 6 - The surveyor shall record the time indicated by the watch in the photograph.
9:58
